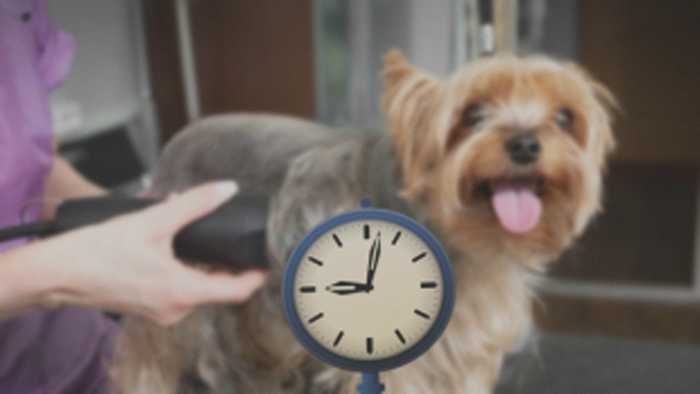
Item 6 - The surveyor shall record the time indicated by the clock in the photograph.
9:02
